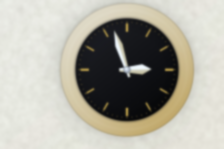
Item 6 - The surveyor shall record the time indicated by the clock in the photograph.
2:57
